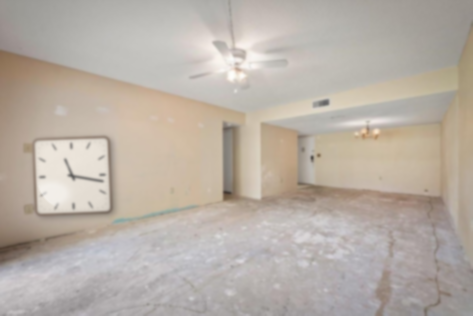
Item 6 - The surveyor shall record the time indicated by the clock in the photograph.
11:17
